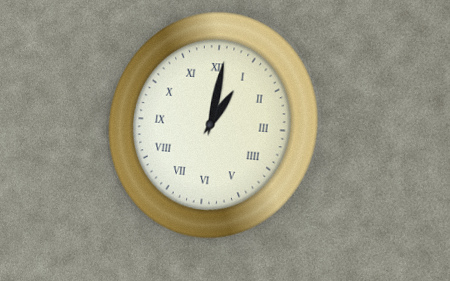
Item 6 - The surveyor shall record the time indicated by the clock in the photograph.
1:01
